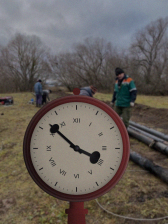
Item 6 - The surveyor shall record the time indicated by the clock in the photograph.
3:52
